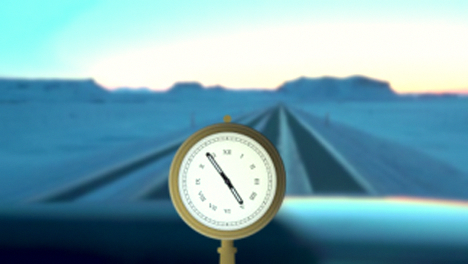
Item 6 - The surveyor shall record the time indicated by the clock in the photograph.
4:54
